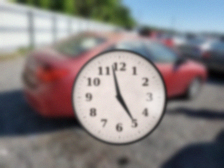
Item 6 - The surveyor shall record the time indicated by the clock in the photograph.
4:58
